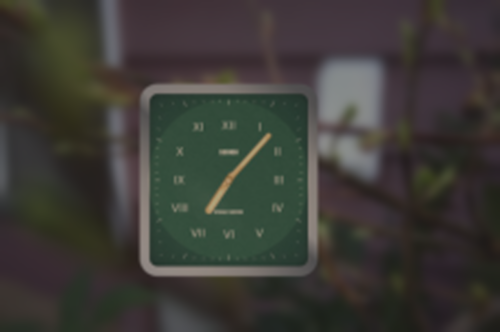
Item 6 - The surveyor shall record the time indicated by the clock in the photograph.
7:07
